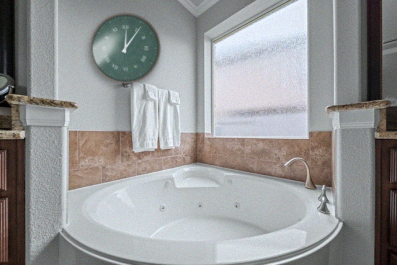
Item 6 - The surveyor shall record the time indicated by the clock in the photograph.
12:06
